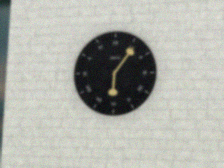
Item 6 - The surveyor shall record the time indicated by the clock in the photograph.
6:06
